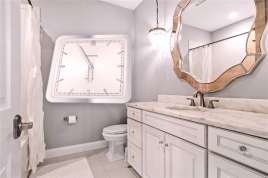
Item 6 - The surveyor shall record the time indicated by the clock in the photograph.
5:55
